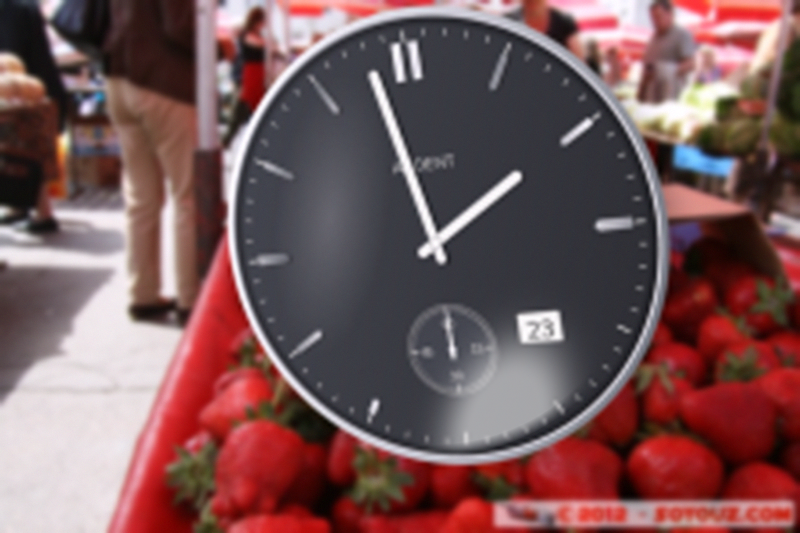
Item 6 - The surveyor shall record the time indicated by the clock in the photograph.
1:58
